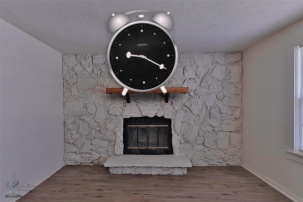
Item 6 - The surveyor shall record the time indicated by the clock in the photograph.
9:20
